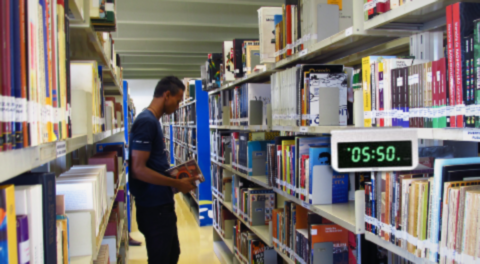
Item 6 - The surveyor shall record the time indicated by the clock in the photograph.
5:50
